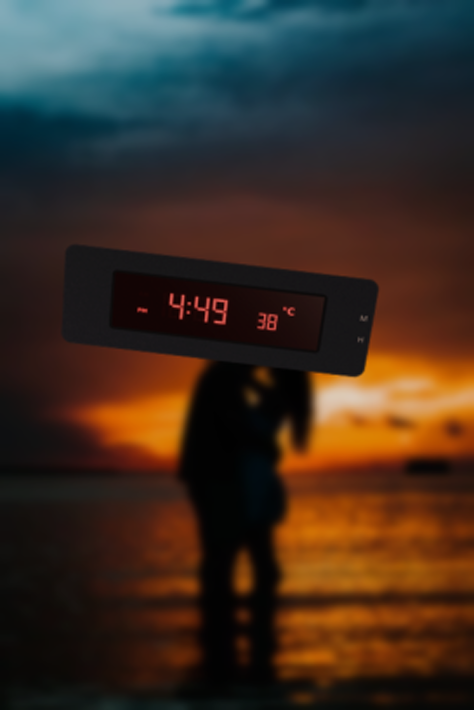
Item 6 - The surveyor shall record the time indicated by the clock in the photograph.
4:49
